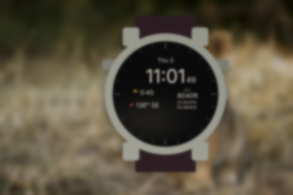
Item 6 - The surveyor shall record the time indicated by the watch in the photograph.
11:01
